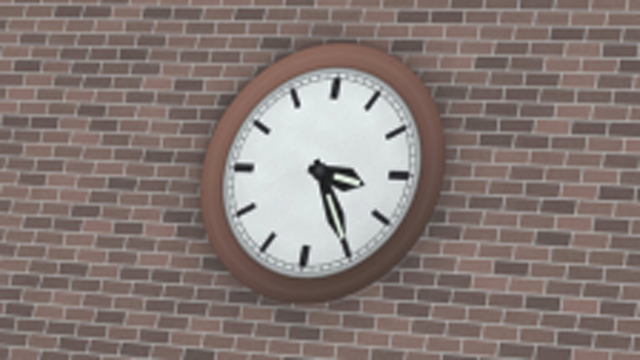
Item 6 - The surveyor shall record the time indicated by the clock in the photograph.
3:25
